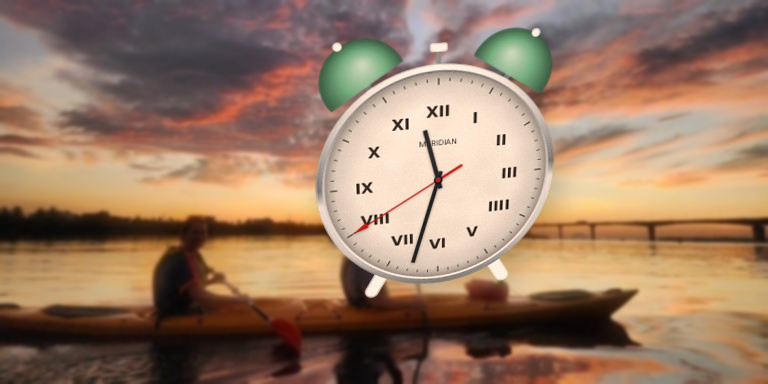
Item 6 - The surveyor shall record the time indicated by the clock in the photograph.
11:32:40
